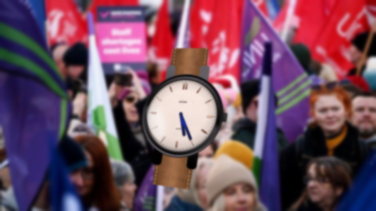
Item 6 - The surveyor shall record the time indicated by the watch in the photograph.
5:25
